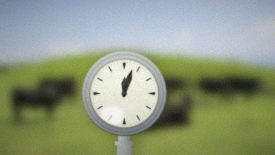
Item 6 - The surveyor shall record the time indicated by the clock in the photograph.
12:03
